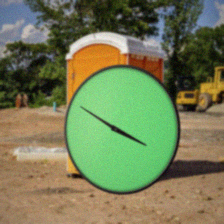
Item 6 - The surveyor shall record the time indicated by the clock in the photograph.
3:50
